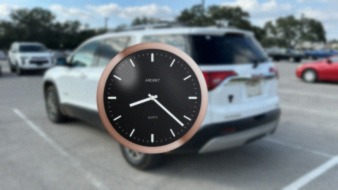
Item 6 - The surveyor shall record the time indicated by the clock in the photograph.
8:22
